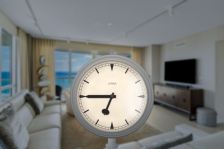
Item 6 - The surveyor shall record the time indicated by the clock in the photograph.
6:45
